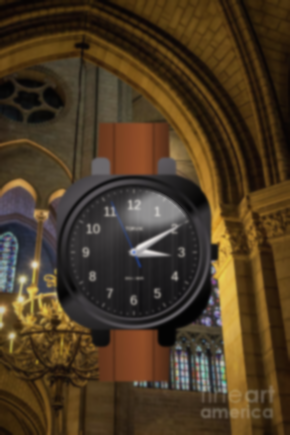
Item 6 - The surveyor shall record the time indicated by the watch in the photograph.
3:09:56
